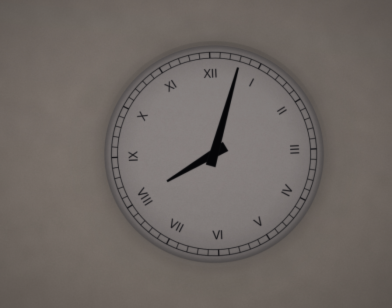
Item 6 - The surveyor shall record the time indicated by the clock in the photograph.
8:03
